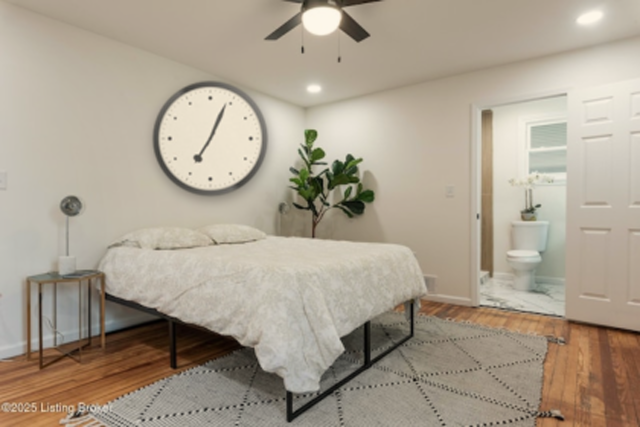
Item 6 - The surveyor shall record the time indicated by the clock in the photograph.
7:04
